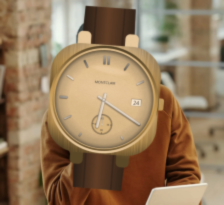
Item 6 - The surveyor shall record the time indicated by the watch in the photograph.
6:20
